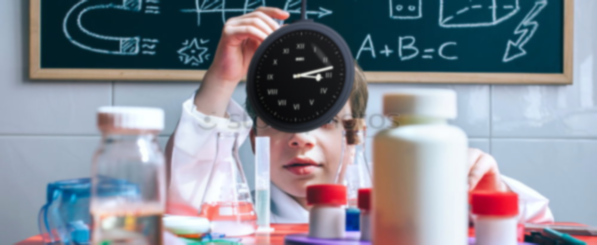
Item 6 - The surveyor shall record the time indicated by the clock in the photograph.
3:13
